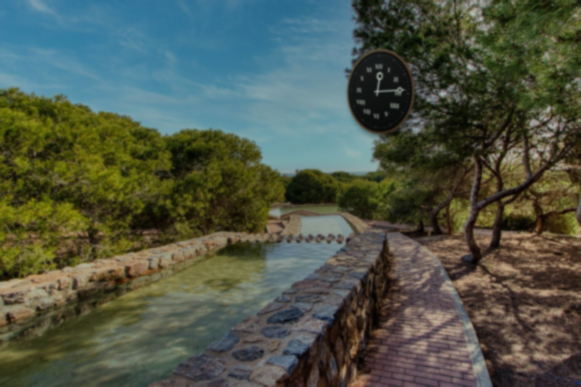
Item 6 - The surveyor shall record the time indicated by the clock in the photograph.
12:14
